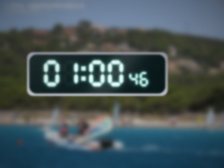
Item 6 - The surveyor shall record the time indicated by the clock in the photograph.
1:00:46
